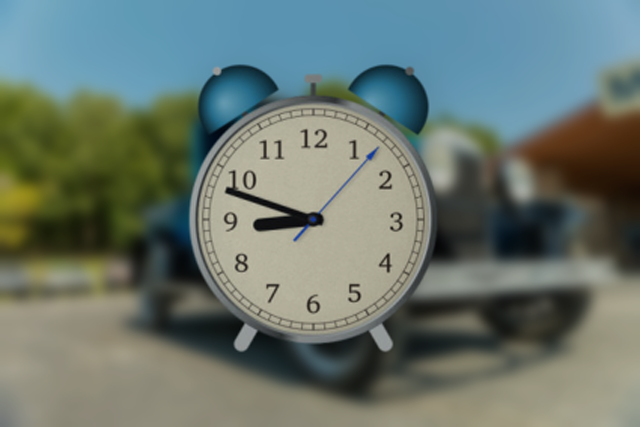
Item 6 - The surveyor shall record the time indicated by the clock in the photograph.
8:48:07
